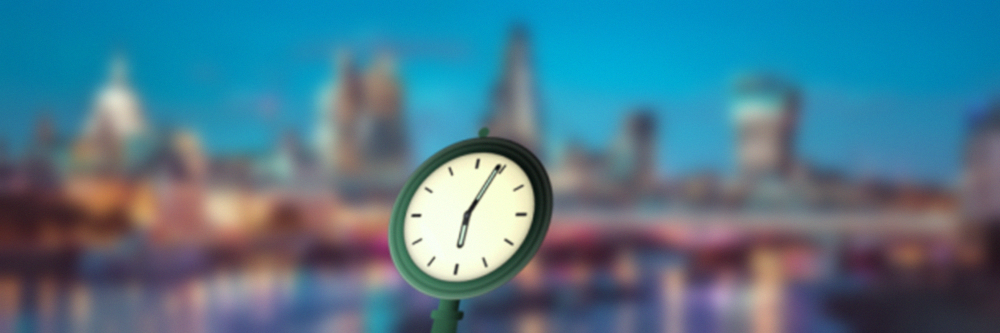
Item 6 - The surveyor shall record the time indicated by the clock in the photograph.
6:04
